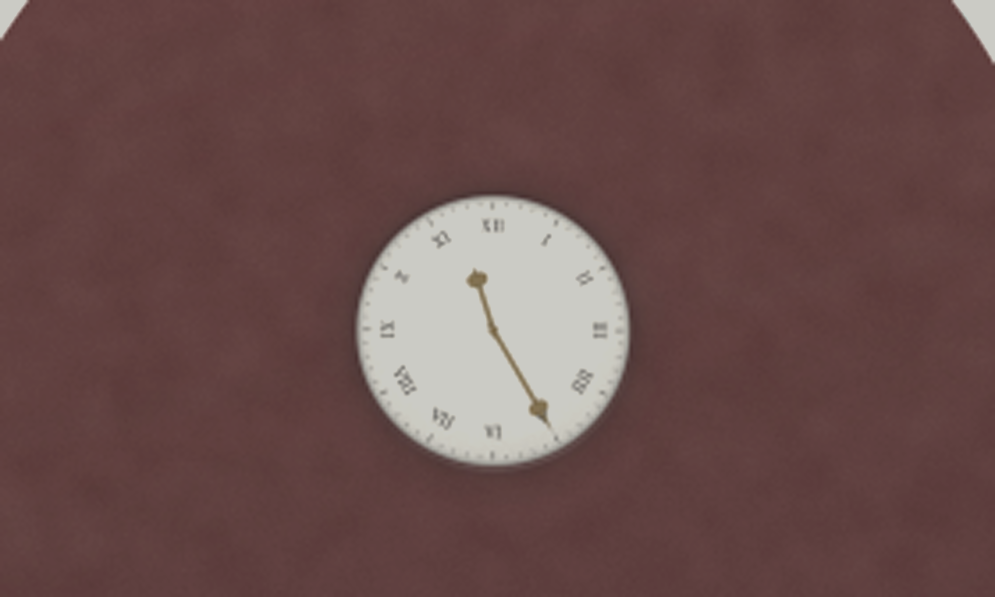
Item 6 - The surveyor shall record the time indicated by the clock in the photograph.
11:25
